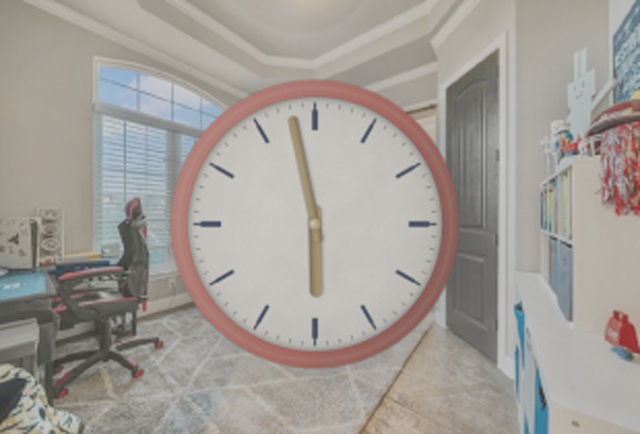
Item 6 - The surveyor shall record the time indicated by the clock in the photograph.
5:58
